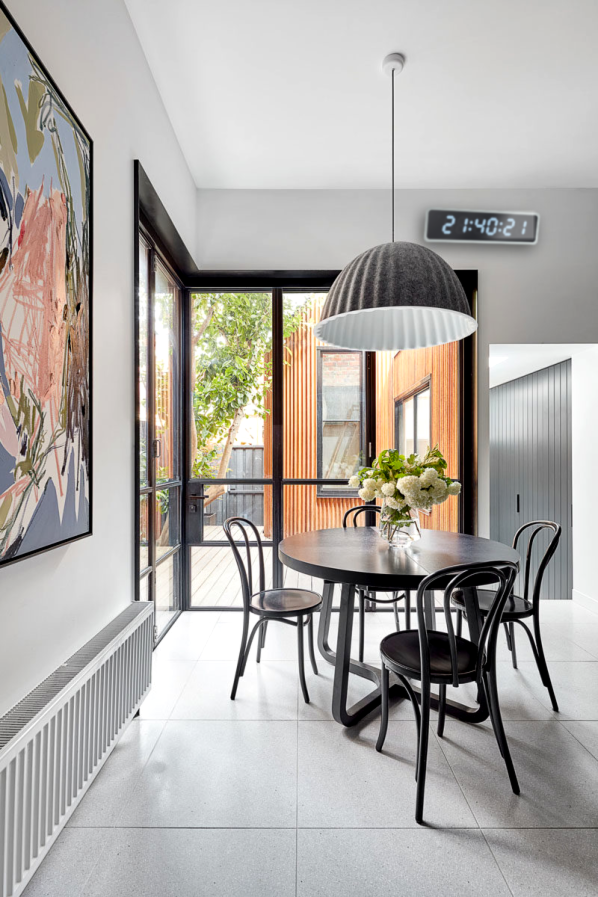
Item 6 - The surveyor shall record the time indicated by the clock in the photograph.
21:40:21
